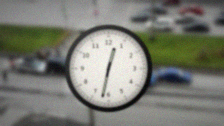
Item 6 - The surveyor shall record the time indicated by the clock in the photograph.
12:32
